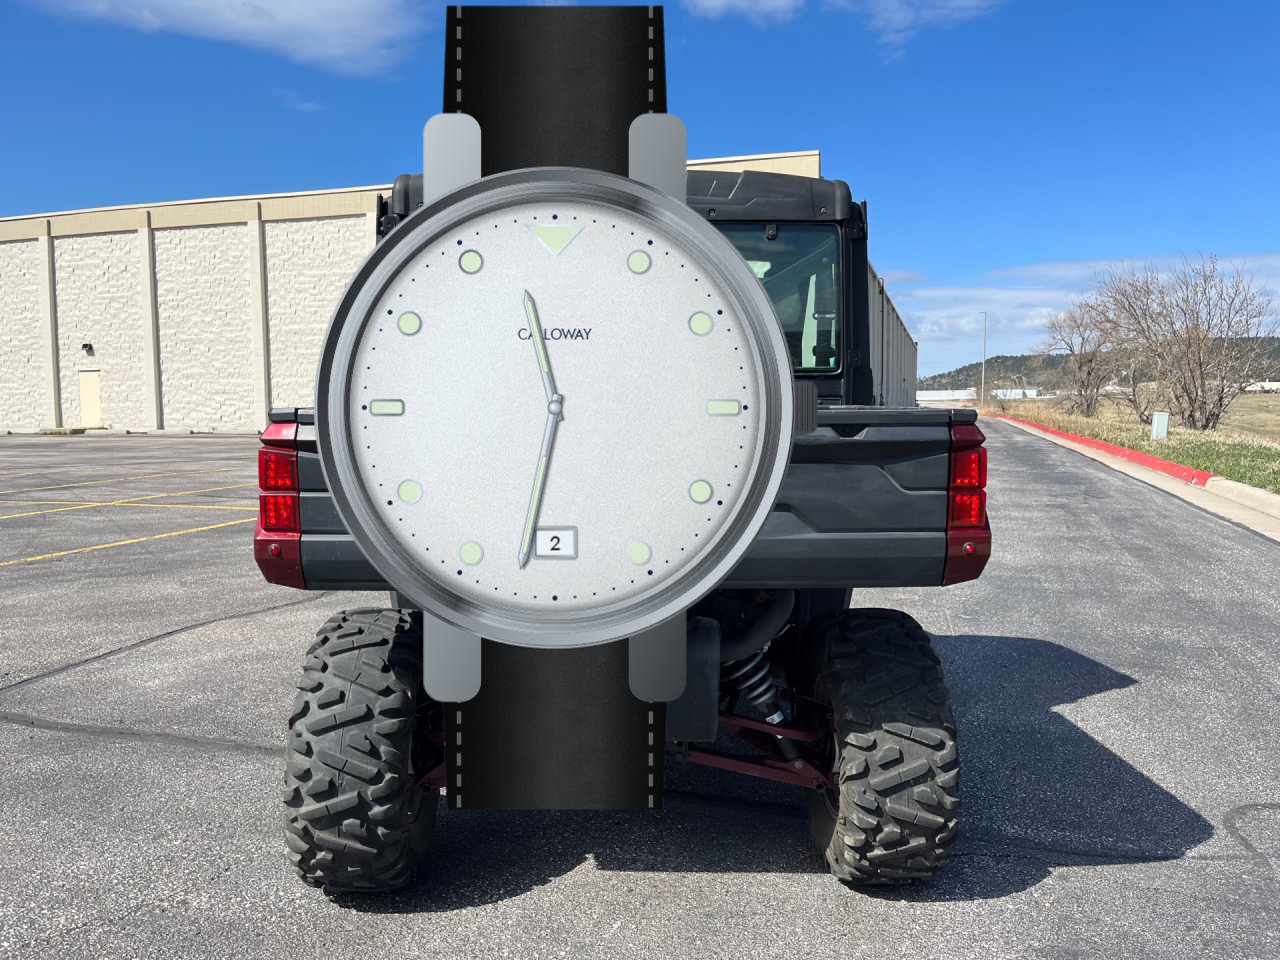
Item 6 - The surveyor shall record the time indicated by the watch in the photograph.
11:32
